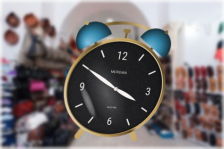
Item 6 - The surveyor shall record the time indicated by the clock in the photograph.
3:50
